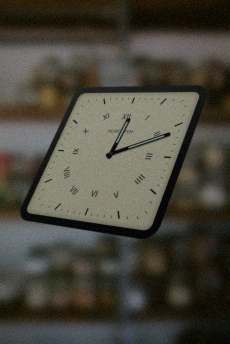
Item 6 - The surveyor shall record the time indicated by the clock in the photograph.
12:11
